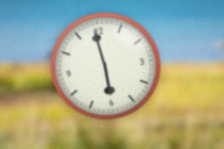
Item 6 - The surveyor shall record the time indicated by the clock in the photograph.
5:59
